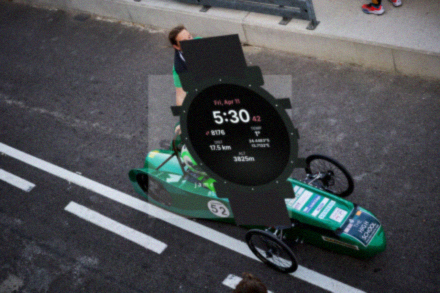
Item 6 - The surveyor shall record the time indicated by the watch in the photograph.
5:30
